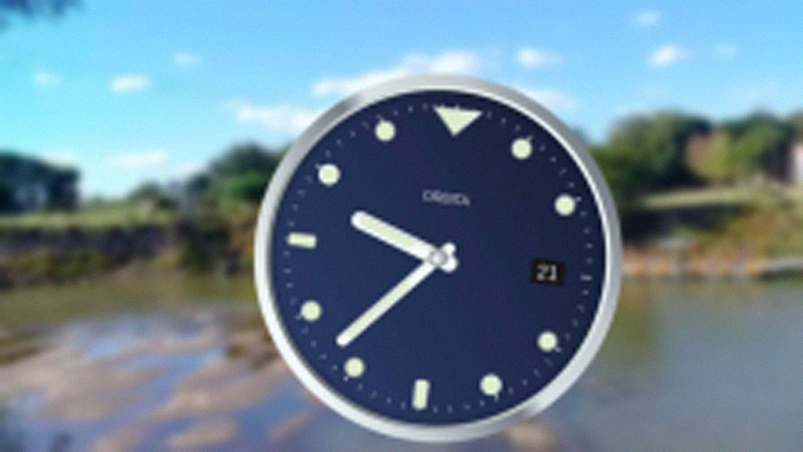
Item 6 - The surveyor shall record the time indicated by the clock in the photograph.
9:37
